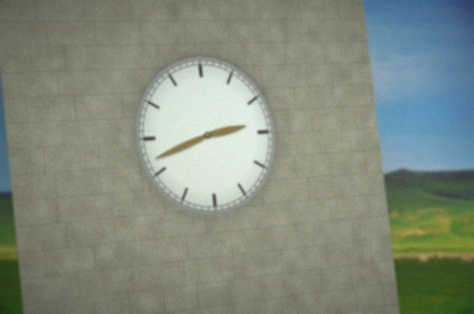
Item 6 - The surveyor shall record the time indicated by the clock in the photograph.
2:42
